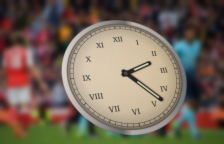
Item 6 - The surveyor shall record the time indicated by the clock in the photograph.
2:23
